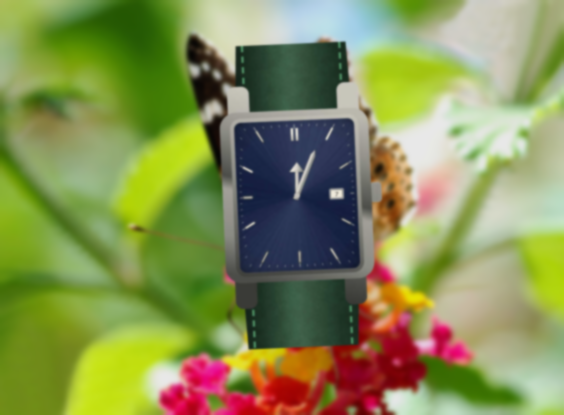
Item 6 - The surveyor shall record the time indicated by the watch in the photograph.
12:04
